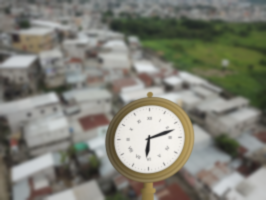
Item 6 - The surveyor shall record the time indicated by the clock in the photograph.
6:12
